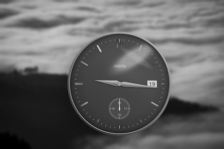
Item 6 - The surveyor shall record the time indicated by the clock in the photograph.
9:16
